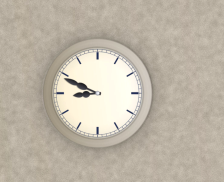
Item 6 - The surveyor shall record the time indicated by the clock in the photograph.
8:49
